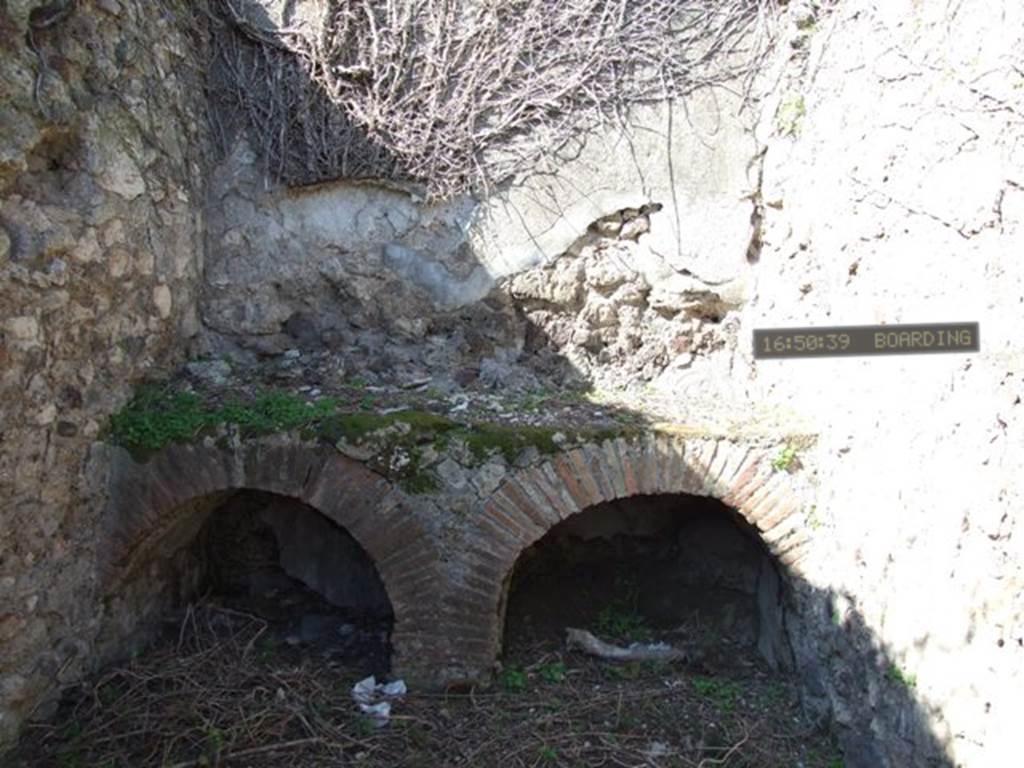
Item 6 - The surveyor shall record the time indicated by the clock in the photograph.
16:50:39
